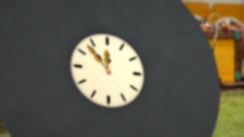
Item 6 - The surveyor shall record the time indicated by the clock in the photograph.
11:53
